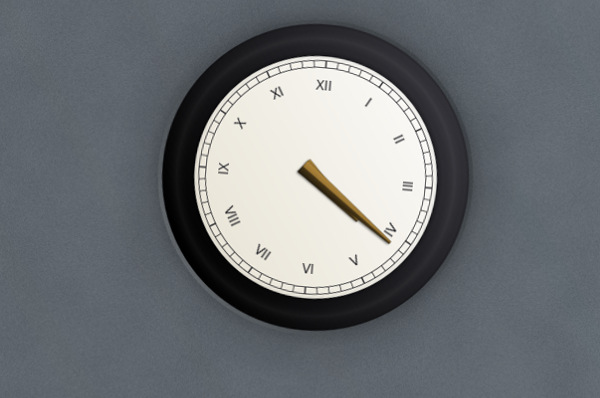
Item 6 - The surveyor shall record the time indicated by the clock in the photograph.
4:21
